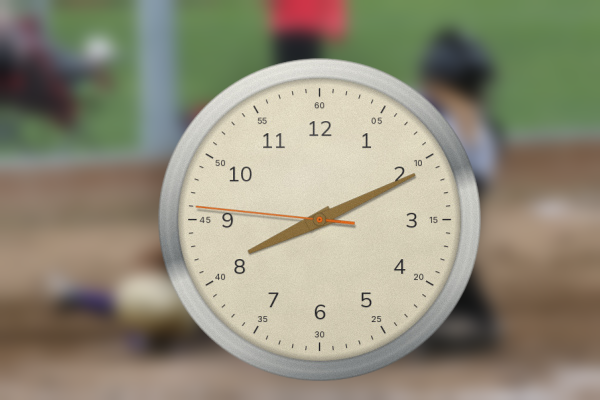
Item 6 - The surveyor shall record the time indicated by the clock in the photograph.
8:10:46
